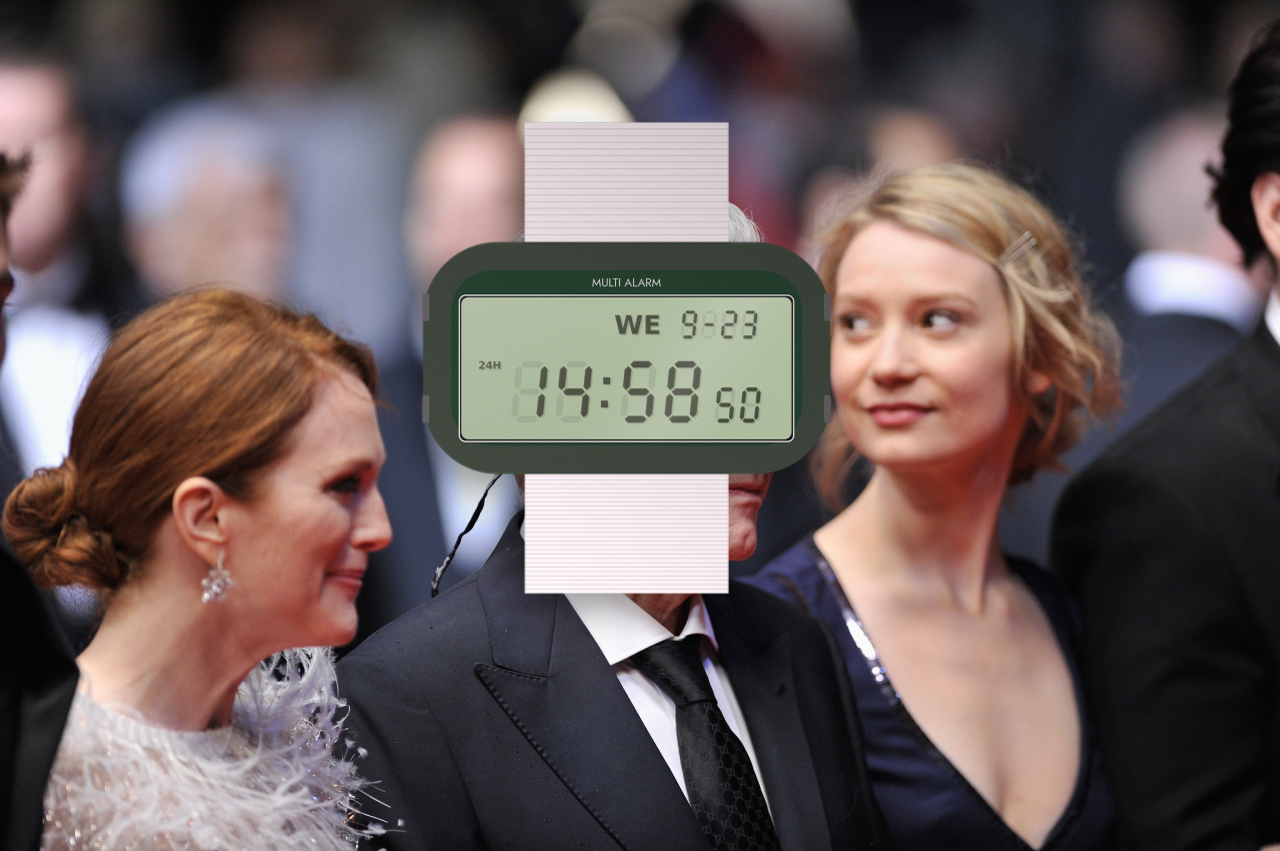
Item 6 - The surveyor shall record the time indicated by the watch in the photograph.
14:58:50
